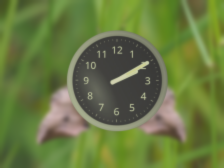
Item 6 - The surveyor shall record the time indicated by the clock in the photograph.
2:10
